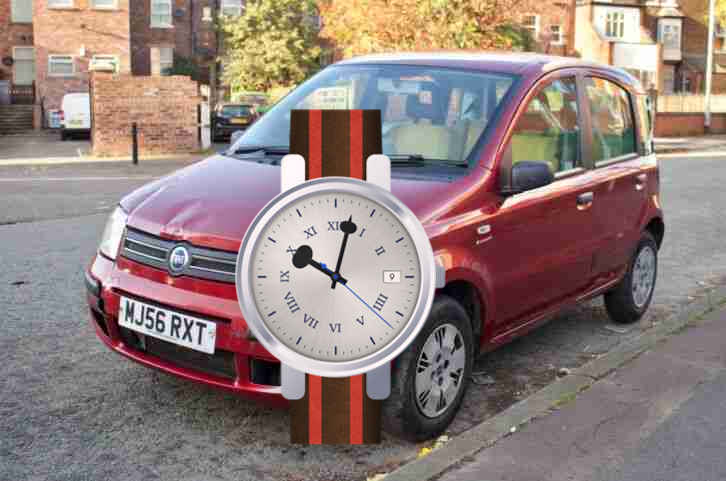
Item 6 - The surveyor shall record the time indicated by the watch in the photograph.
10:02:22
